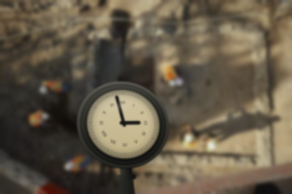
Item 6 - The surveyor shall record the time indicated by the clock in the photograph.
2:58
